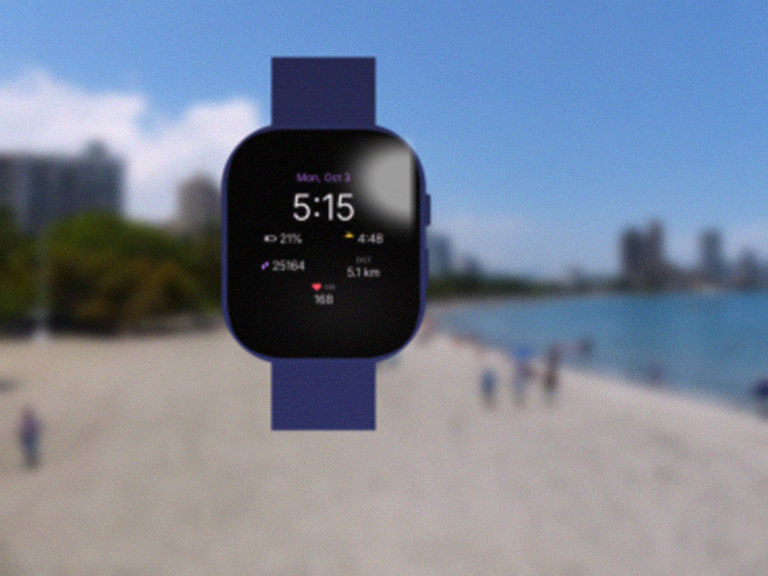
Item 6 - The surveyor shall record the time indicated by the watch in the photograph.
5:15
